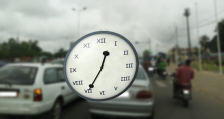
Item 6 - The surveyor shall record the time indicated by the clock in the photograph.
12:35
